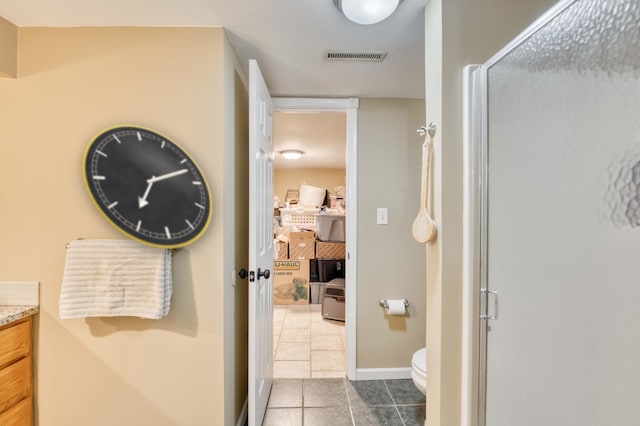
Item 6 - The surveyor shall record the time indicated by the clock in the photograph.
7:12
